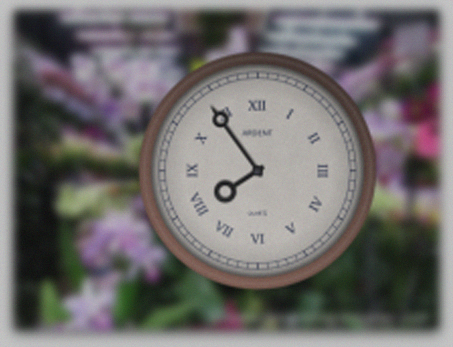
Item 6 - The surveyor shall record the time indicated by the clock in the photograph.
7:54
